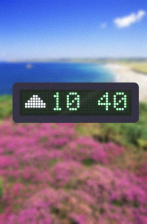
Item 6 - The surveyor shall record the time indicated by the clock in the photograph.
10:40
